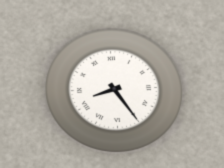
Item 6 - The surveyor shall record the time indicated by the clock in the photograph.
8:25
